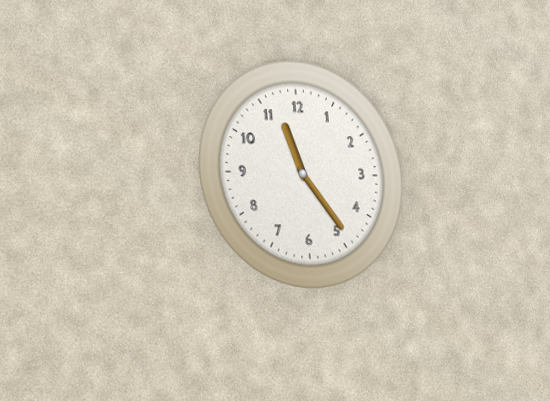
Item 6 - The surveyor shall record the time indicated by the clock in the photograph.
11:24
